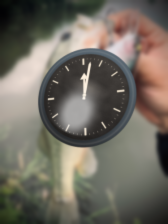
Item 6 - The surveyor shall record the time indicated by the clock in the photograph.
12:02
